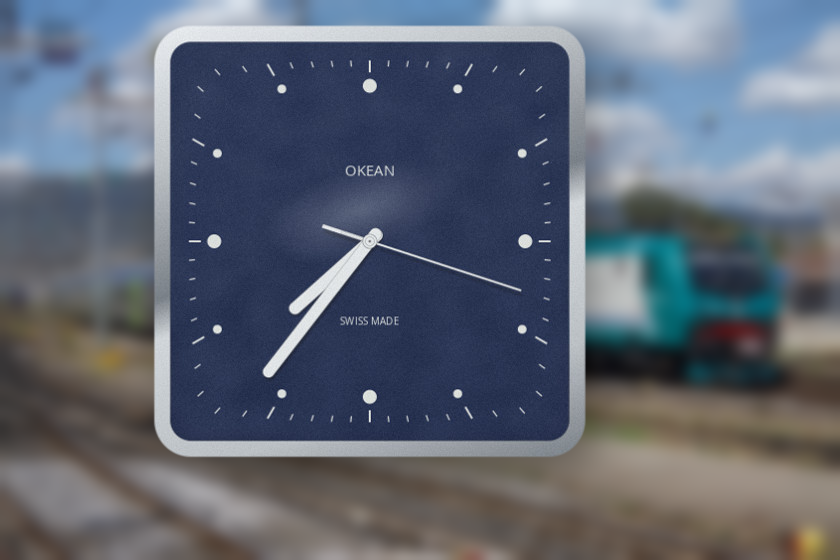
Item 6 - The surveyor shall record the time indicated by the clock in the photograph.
7:36:18
